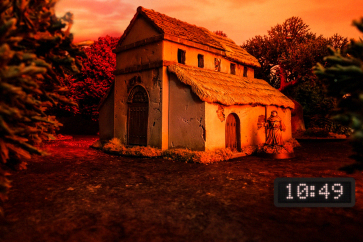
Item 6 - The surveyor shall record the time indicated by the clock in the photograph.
10:49
